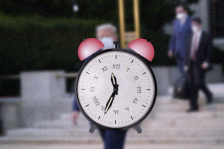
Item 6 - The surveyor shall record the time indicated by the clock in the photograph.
11:34
